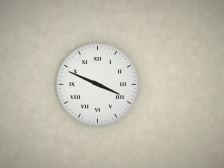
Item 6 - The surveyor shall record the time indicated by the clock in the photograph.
3:49
